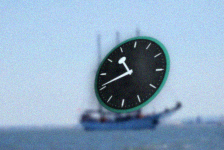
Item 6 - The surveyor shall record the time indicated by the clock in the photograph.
10:41
